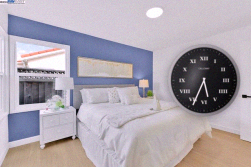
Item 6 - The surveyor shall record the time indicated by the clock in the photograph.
5:34
